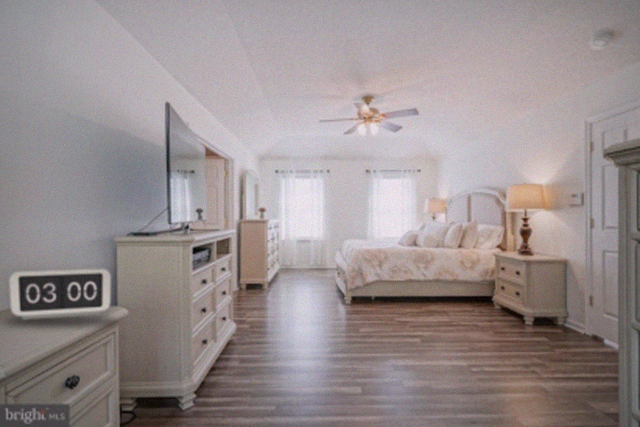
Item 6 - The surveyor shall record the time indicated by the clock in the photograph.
3:00
